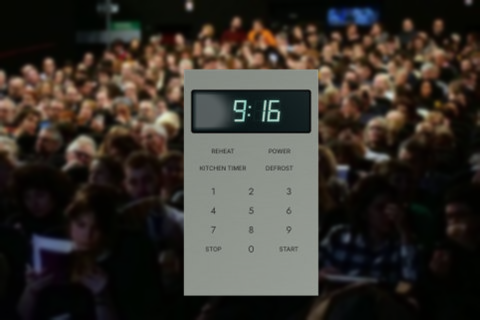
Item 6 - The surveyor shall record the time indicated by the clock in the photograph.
9:16
